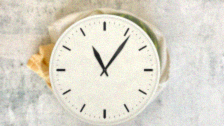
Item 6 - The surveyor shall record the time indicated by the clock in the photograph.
11:06
